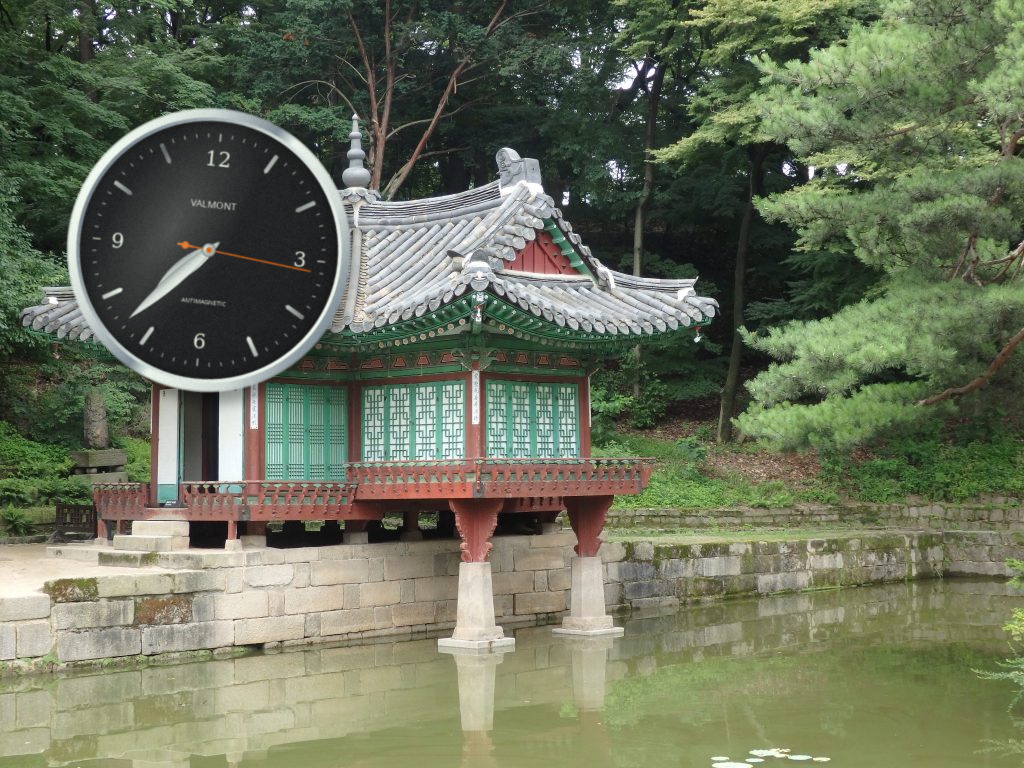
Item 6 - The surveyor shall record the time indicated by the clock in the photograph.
7:37:16
